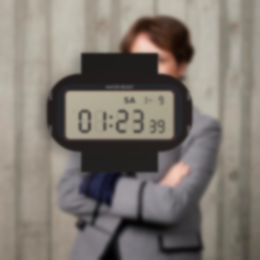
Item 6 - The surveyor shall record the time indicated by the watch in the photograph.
1:23:39
